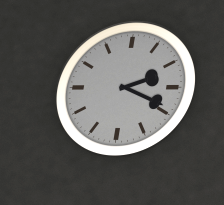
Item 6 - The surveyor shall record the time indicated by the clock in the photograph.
2:19
